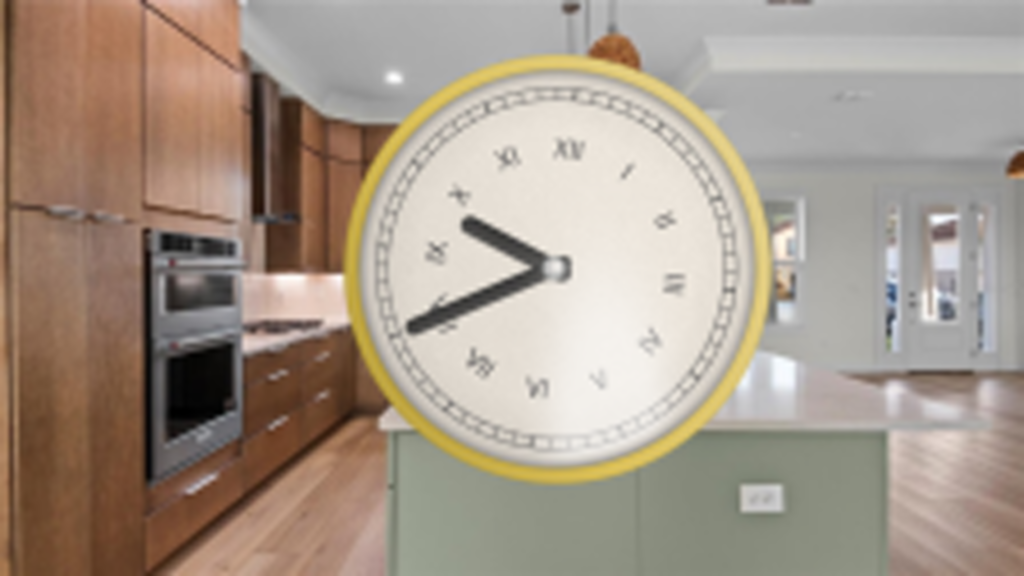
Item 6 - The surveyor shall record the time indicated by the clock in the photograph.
9:40
